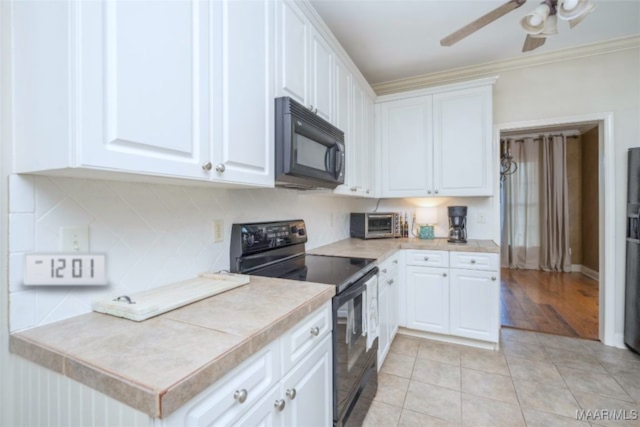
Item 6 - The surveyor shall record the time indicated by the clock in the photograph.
12:01
